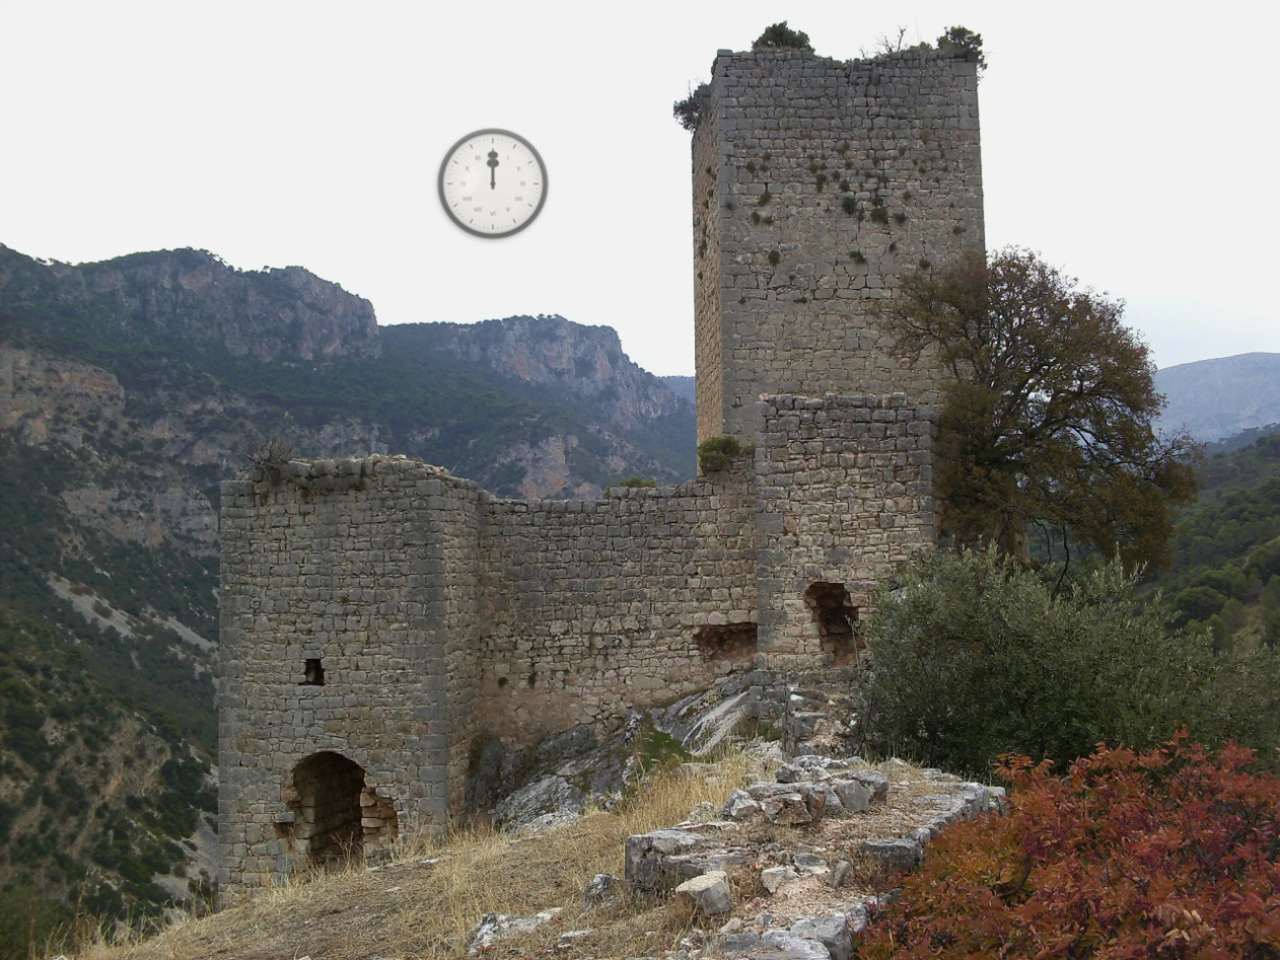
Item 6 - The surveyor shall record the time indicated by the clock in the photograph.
12:00
